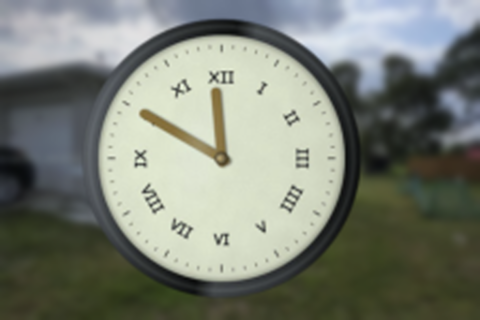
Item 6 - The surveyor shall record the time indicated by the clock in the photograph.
11:50
